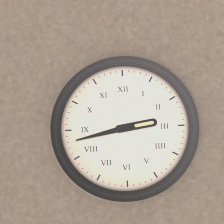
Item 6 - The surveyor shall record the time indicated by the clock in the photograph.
2:43
